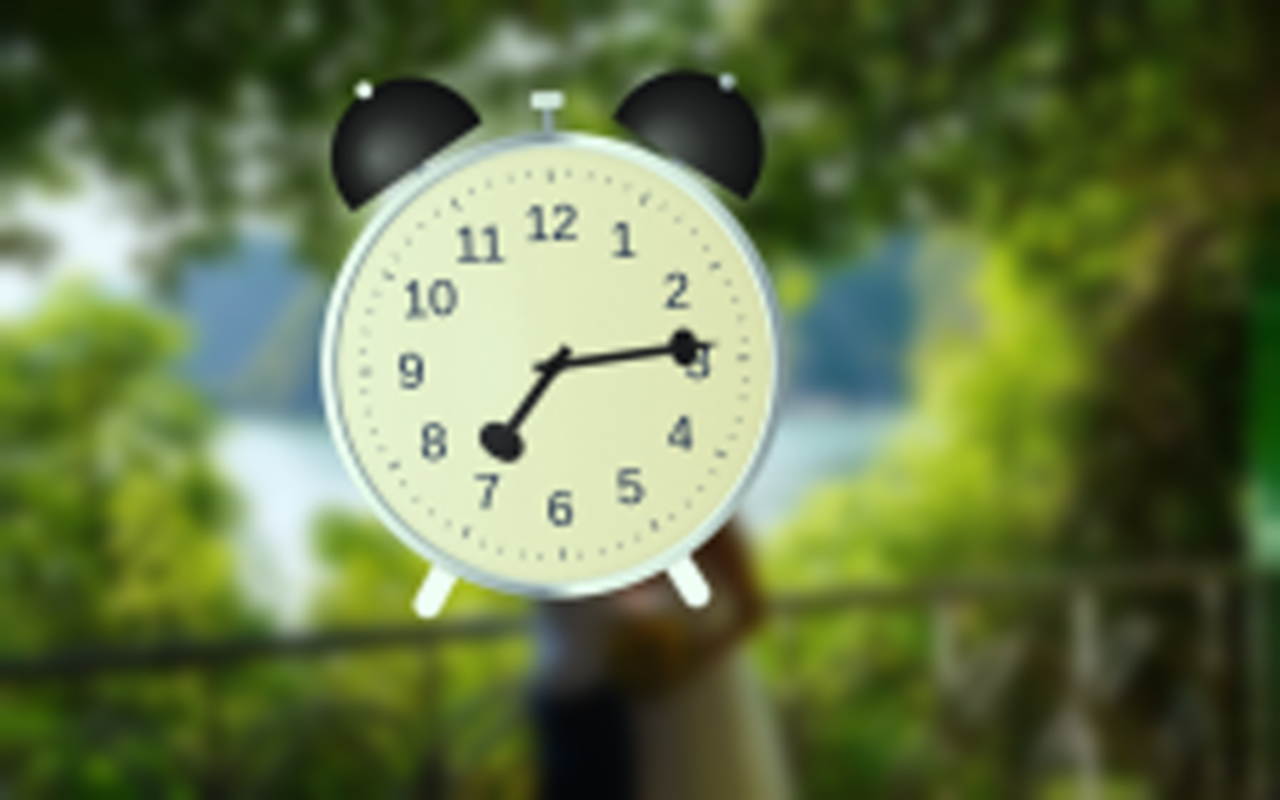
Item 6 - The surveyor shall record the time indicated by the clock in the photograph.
7:14
